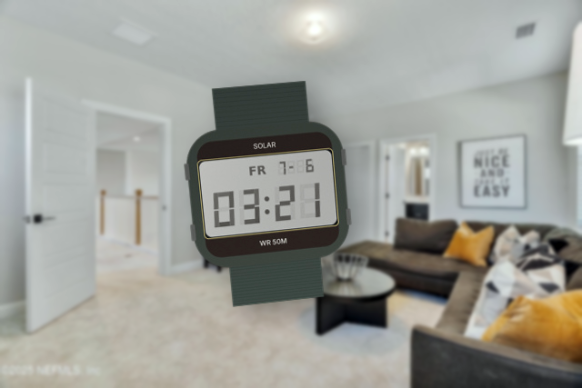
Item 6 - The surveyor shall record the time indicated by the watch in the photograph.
3:21
